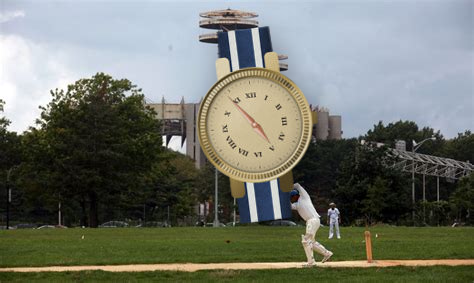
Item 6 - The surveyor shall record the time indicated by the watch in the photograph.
4:54
